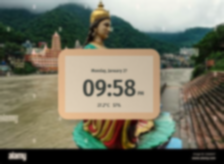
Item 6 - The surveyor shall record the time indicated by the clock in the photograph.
9:58
